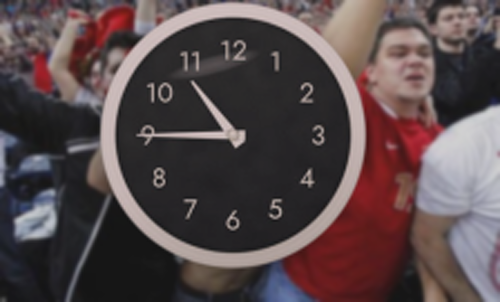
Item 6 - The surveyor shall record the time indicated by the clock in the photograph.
10:45
